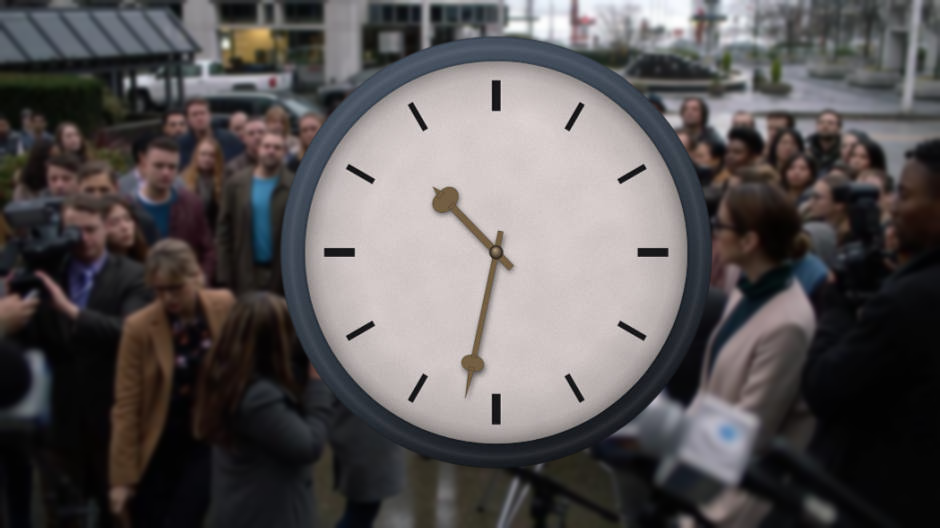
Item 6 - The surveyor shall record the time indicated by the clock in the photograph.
10:32
